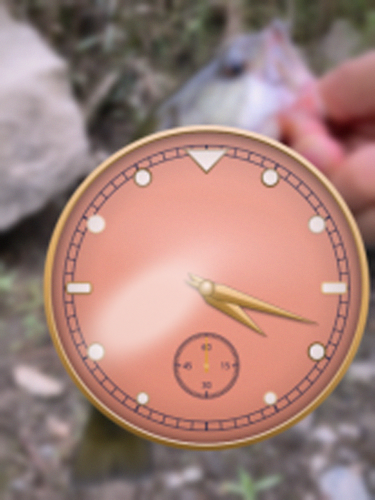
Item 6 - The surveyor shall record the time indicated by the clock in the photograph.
4:18
